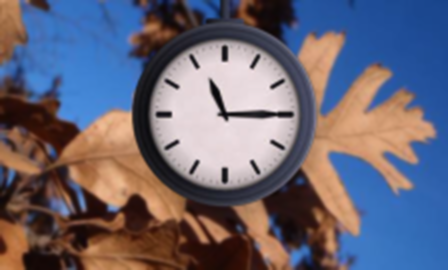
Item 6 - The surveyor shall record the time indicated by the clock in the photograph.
11:15
